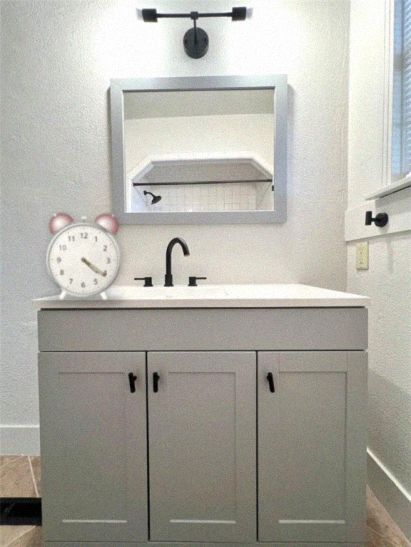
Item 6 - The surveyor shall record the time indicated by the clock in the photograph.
4:21
